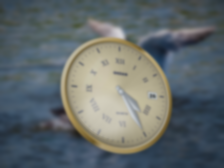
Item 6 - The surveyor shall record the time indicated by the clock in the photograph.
4:25
